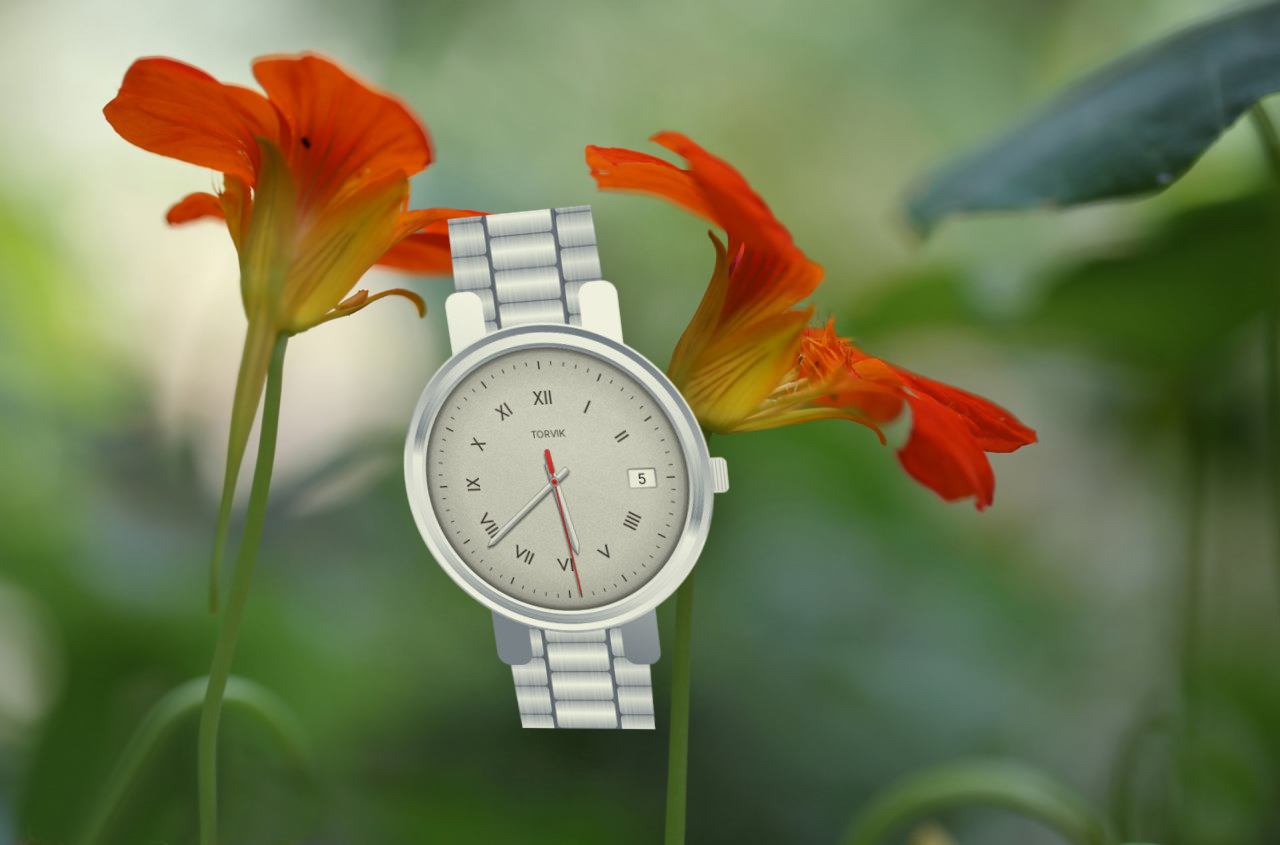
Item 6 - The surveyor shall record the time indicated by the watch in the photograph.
5:38:29
